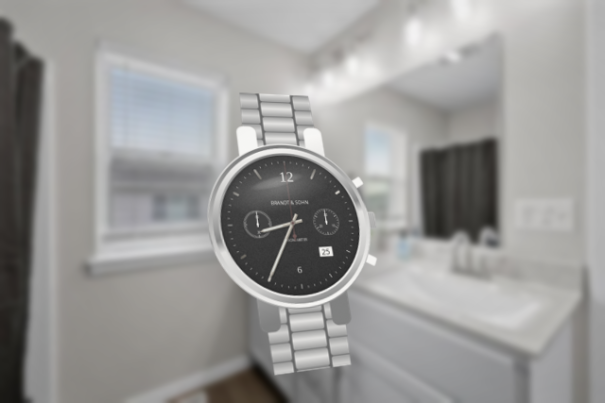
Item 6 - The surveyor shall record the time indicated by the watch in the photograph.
8:35
